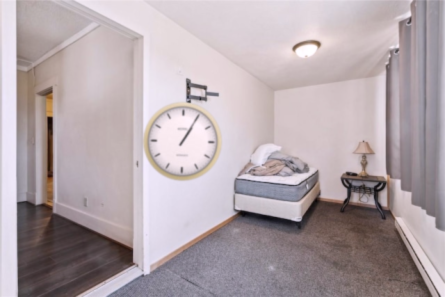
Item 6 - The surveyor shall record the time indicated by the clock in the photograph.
1:05
